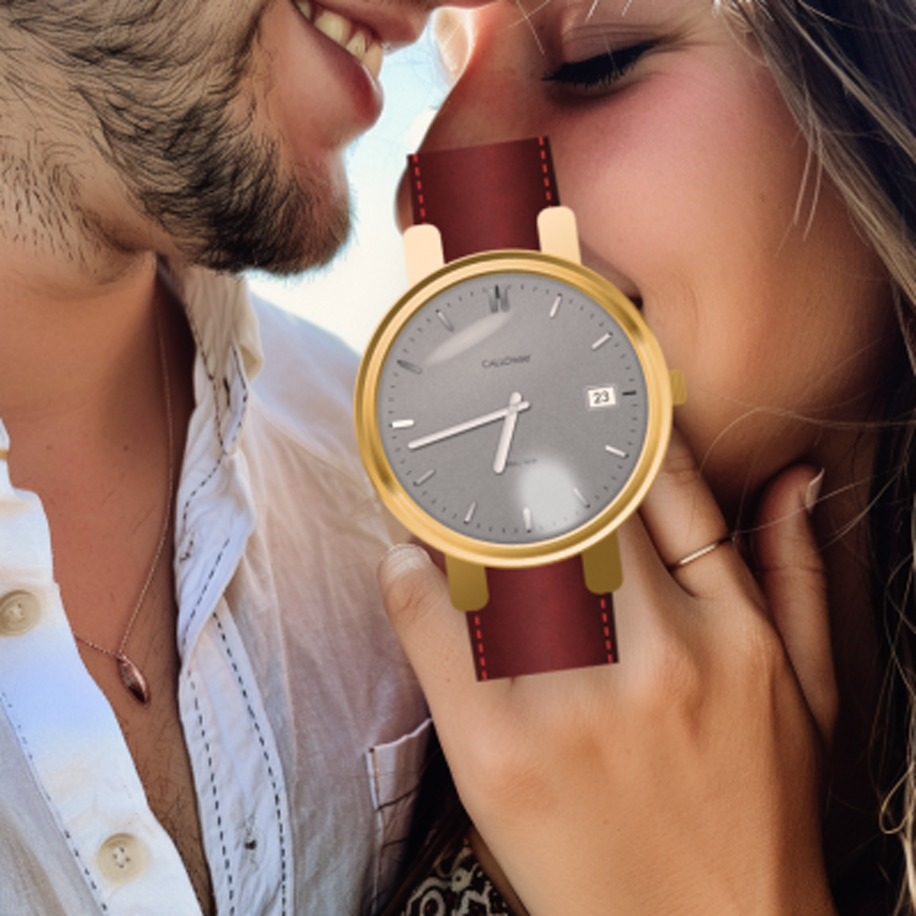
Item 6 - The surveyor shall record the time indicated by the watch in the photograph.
6:43
